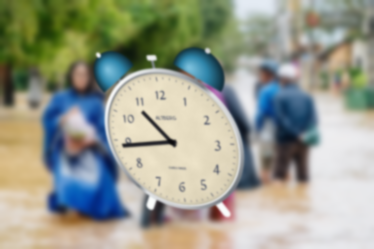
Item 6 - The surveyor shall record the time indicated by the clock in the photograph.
10:44
